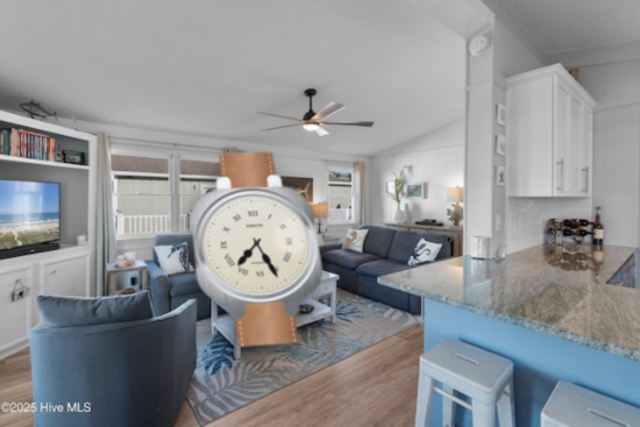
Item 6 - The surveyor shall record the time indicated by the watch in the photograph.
7:26
